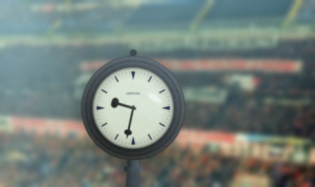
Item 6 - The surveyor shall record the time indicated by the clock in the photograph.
9:32
